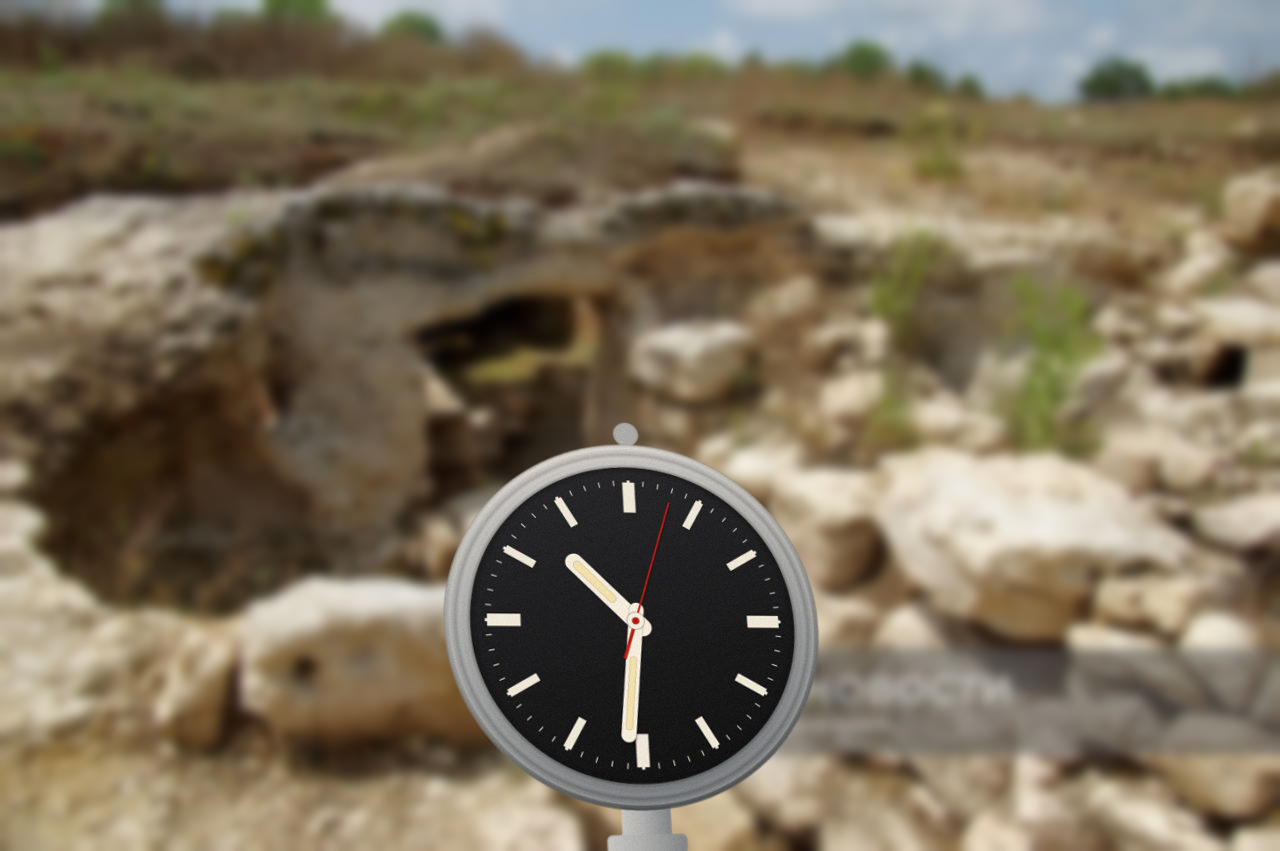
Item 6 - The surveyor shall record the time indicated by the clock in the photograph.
10:31:03
